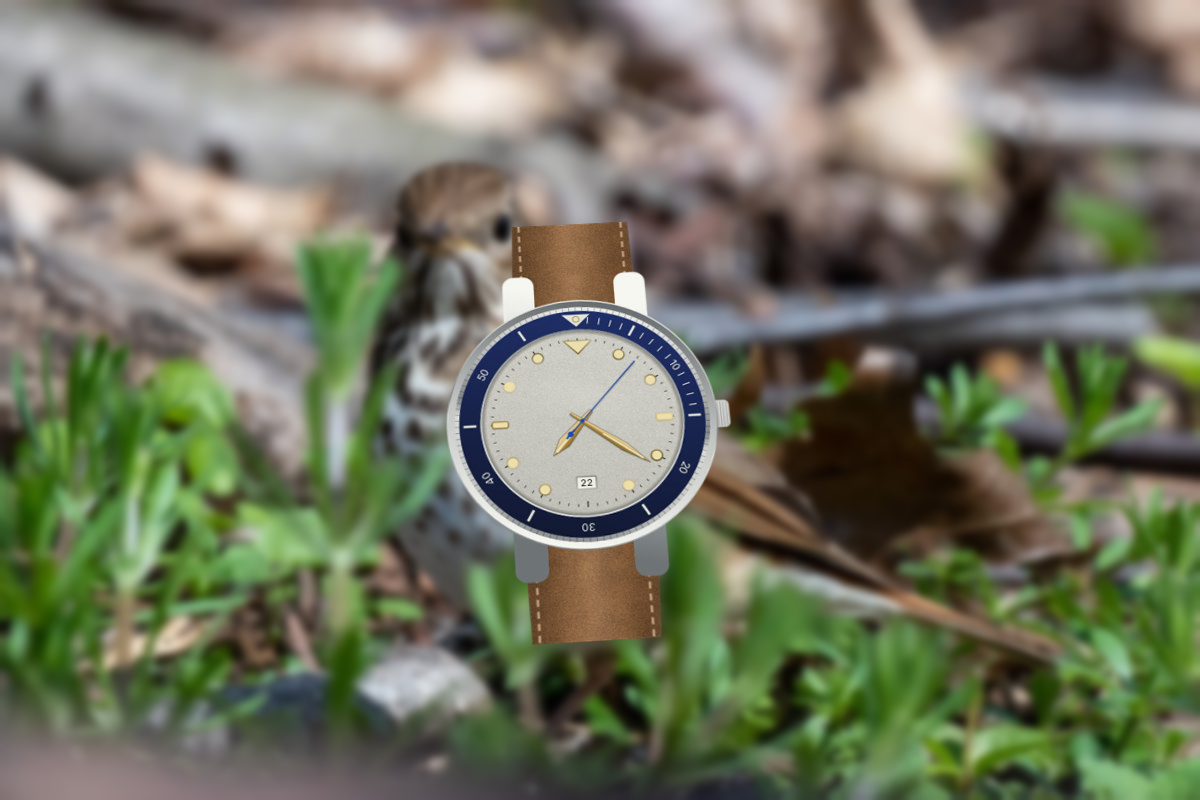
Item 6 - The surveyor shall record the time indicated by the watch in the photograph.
7:21:07
